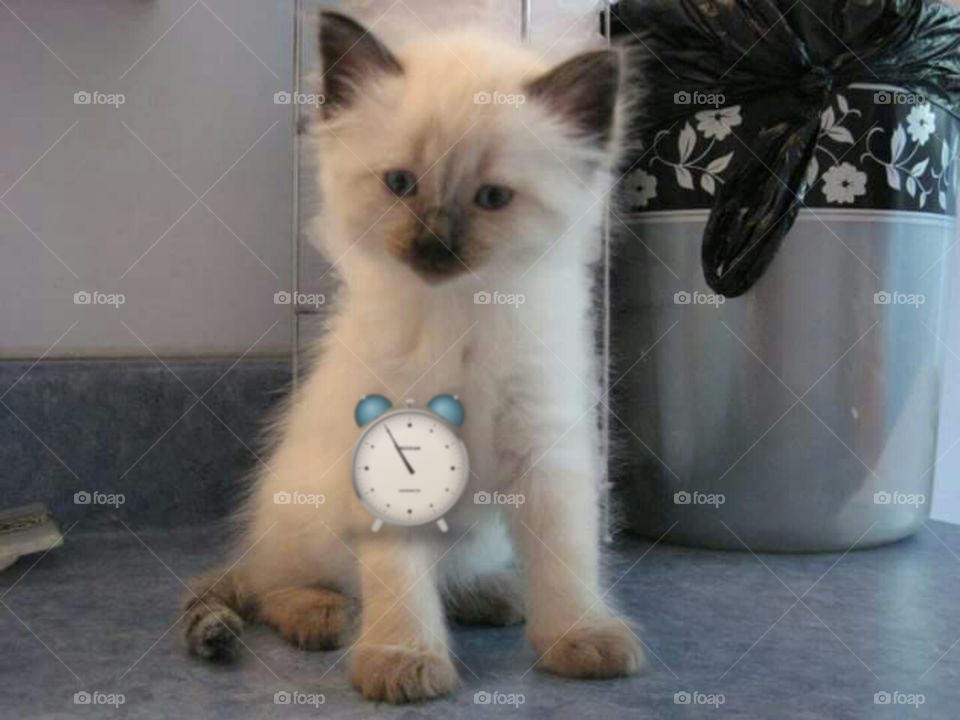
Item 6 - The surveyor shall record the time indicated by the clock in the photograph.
10:55
